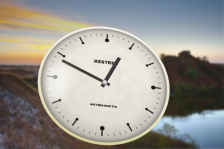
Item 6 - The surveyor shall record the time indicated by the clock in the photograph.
12:49
